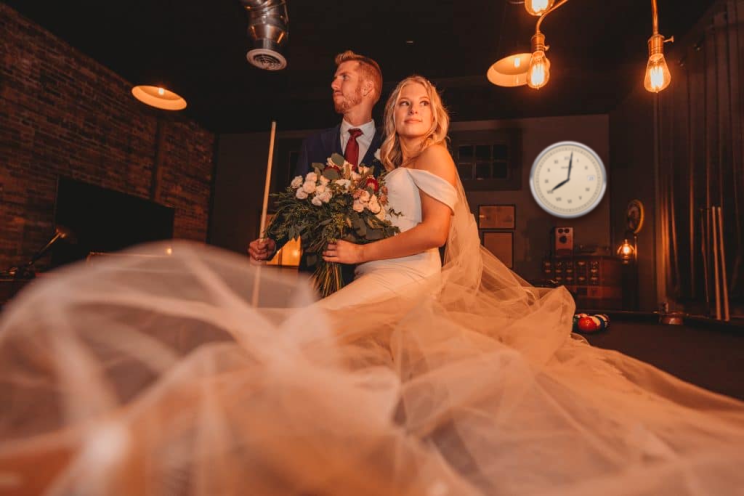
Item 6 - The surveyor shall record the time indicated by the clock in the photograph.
8:02
